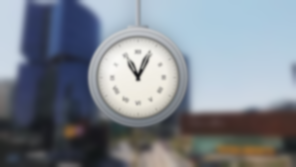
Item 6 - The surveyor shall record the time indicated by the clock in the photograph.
11:04
